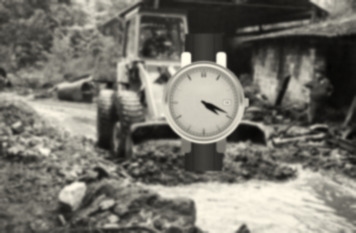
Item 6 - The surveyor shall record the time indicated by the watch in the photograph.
4:19
